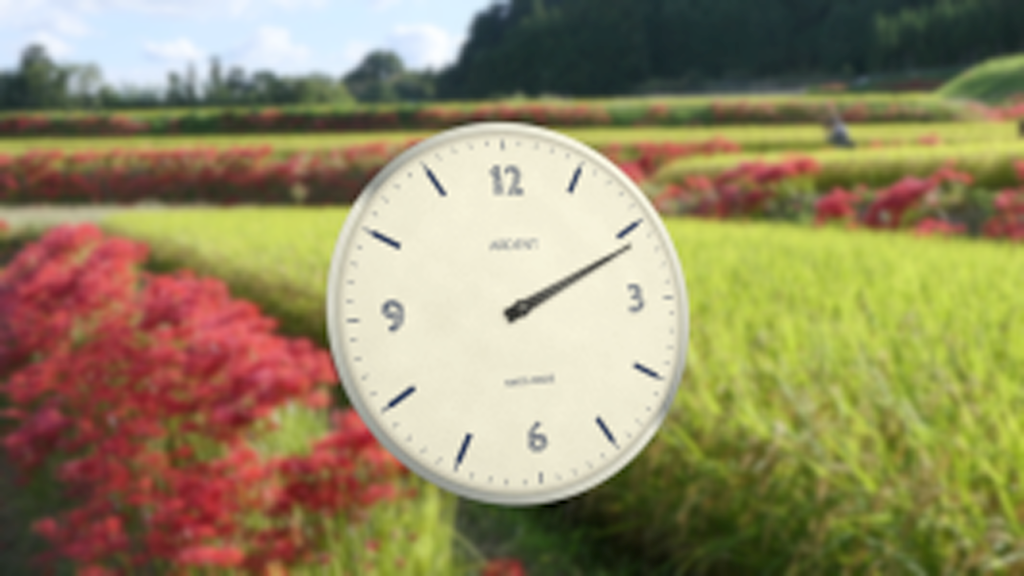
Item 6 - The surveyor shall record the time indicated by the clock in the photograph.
2:11
